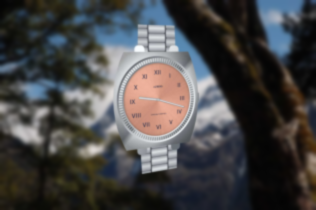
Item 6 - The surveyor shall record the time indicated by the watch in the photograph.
9:18
